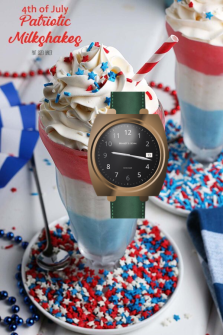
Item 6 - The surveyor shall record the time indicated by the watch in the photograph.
9:17
